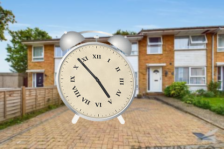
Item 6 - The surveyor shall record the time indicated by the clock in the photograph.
4:53
